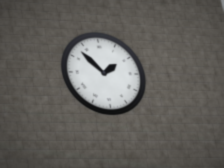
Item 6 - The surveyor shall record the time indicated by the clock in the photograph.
1:53
